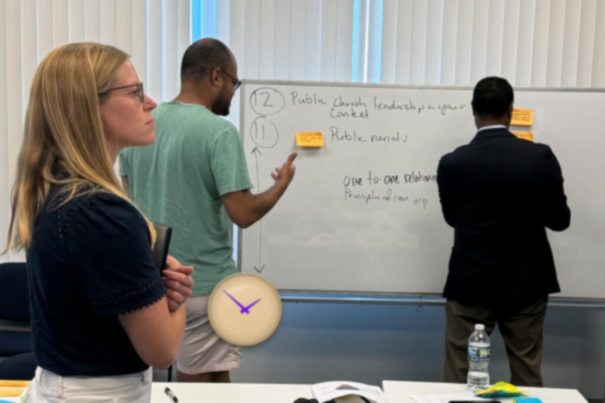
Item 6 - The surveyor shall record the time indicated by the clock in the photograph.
1:52
